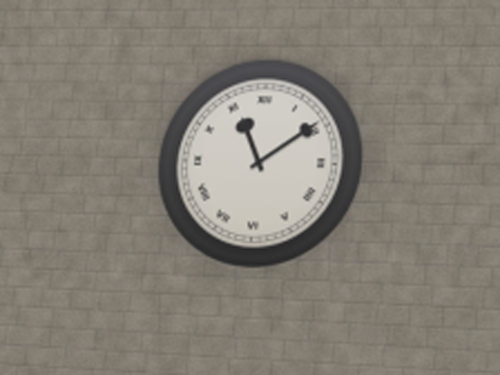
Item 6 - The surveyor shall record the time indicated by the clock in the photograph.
11:09
